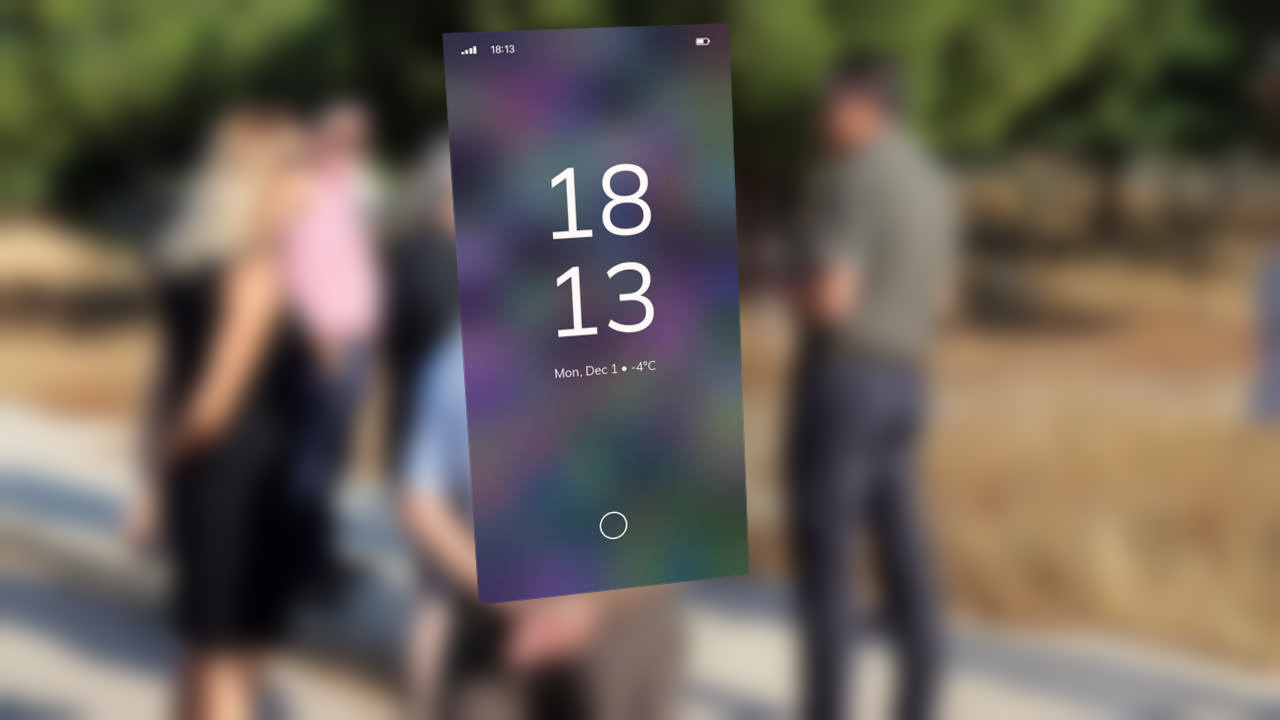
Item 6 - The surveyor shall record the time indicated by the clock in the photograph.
18:13
